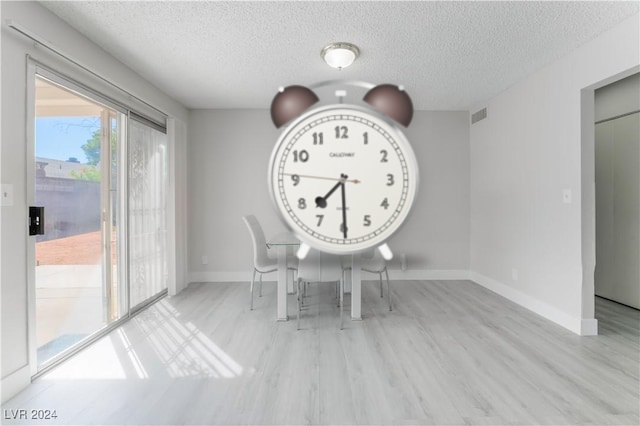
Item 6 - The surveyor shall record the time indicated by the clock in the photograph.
7:29:46
